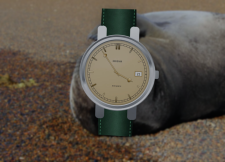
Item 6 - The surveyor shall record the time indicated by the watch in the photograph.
3:54
